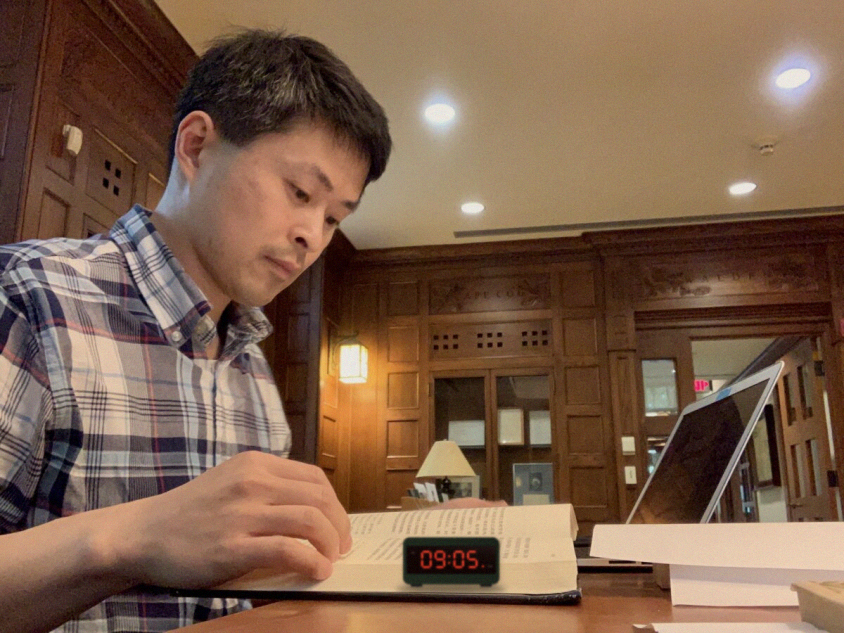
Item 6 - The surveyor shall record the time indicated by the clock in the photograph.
9:05
